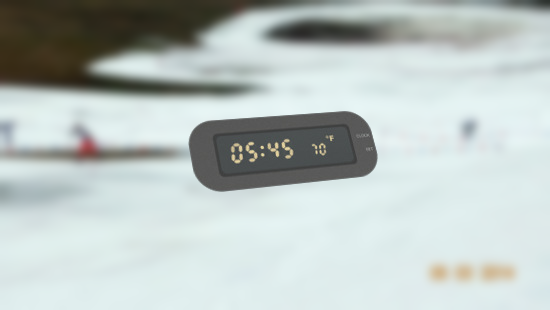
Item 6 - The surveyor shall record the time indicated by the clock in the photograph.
5:45
